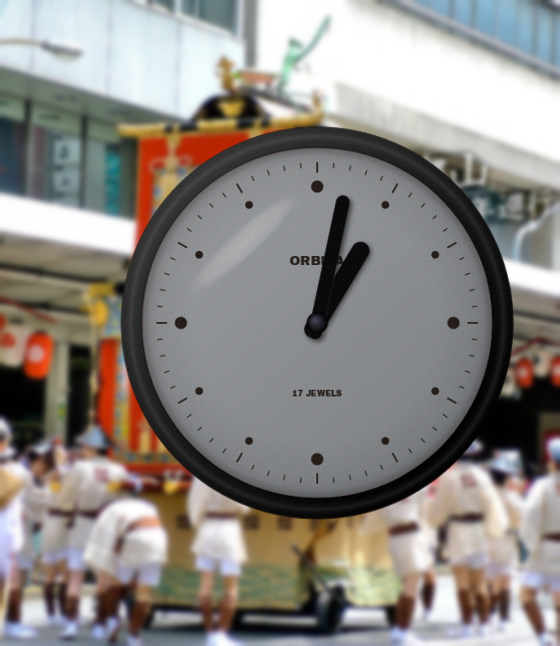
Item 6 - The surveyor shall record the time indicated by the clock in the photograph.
1:02
